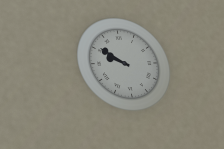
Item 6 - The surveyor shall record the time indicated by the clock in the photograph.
9:51
